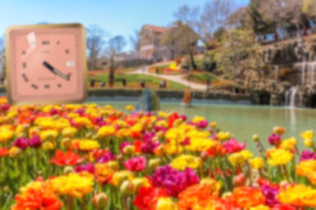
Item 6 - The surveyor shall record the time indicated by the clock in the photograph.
4:21
